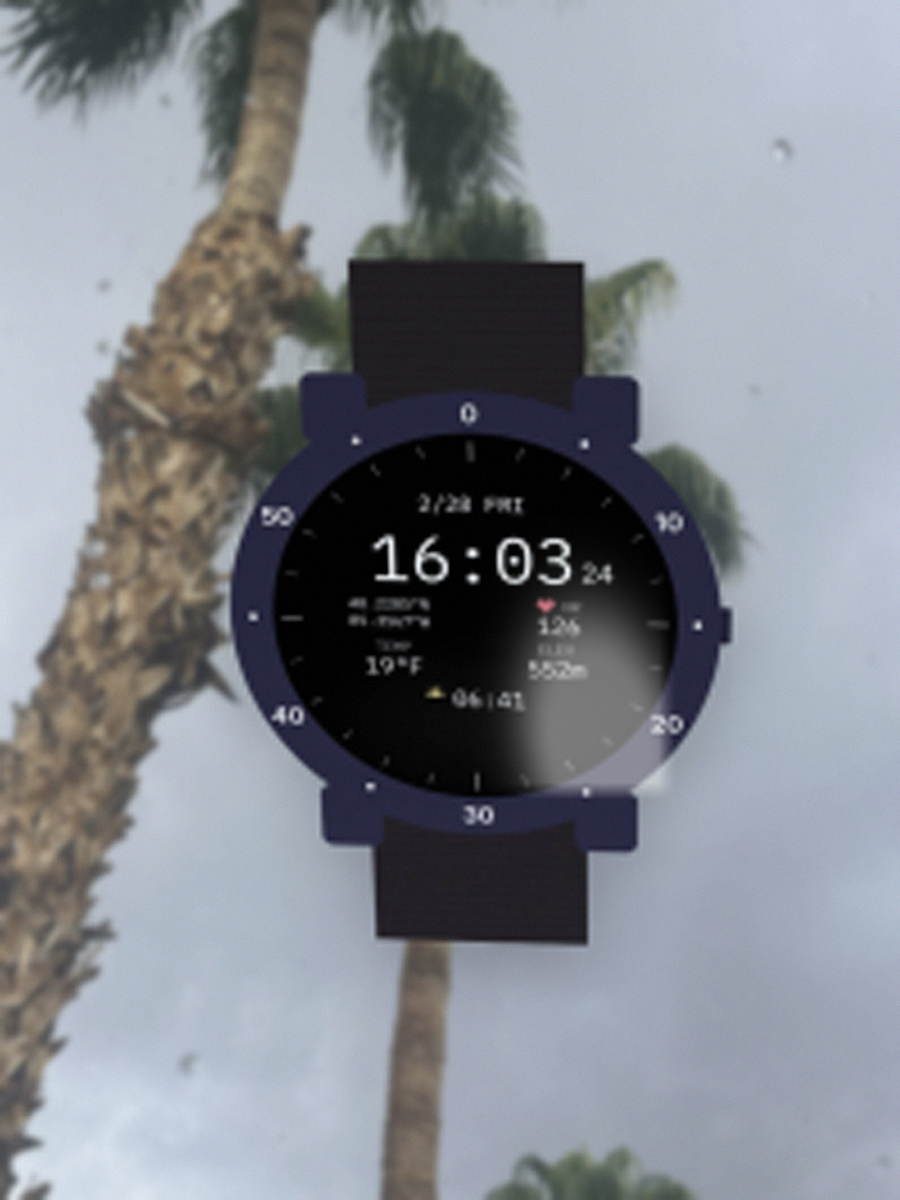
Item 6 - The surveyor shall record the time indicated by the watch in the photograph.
16:03
